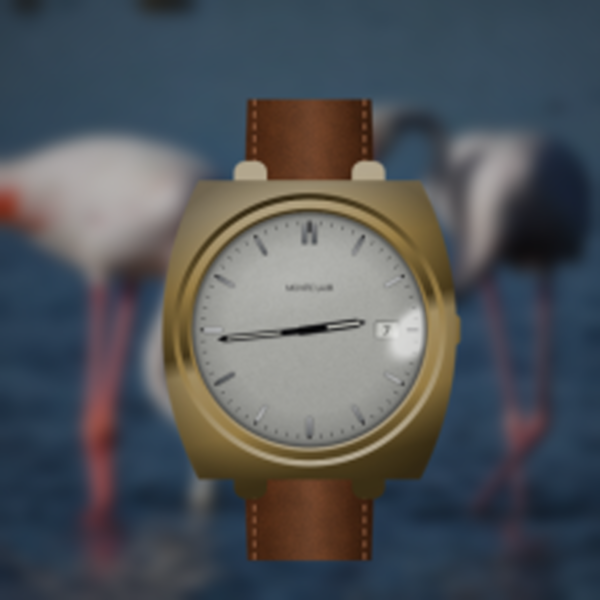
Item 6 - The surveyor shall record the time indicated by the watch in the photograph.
2:44
